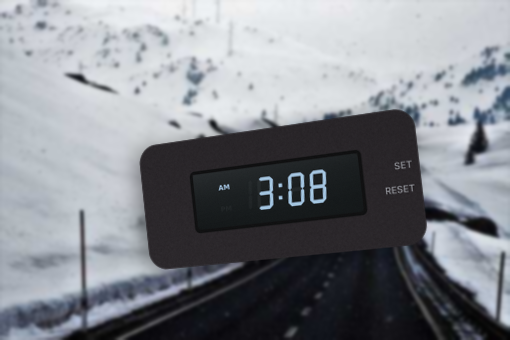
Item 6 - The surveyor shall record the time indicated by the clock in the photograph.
3:08
